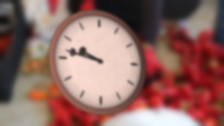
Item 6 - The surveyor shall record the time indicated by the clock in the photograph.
9:47
